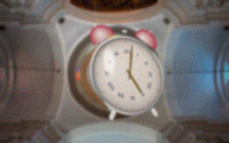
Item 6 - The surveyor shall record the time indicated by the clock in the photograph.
5:02
